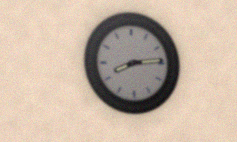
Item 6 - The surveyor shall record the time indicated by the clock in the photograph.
8:14
